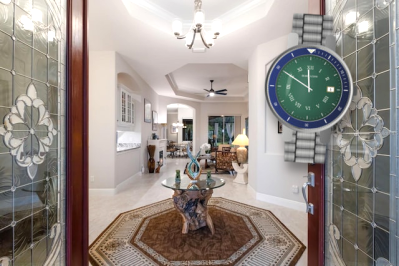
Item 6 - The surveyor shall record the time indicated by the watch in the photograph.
11:50
